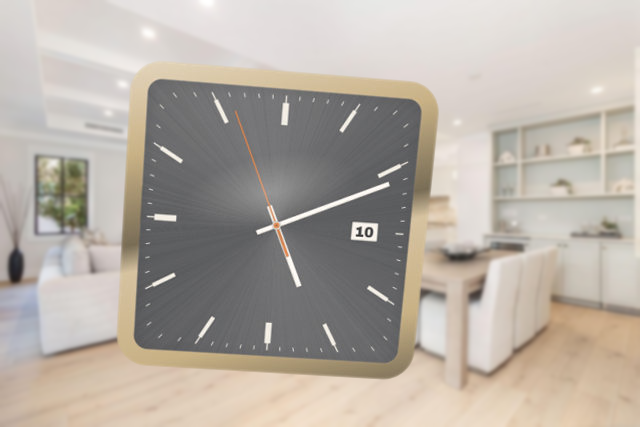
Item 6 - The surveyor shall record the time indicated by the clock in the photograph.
5:10:56
